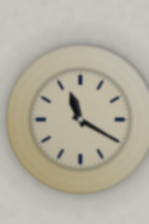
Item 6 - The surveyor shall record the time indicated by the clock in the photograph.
11:20
